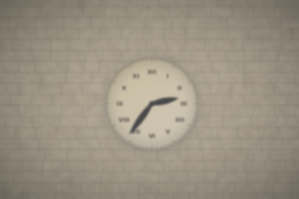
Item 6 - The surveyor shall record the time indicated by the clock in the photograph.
2:36
